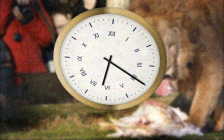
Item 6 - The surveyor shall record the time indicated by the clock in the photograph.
6:20
